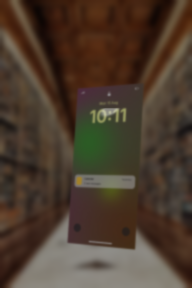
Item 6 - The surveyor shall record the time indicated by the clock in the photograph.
10:11
